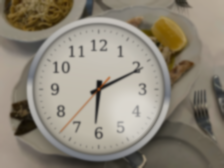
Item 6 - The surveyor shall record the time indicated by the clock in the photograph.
6:10:37
